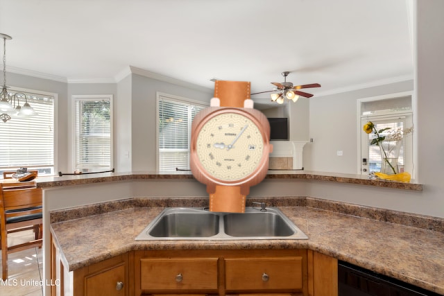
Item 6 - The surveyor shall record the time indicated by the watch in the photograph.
9:06
